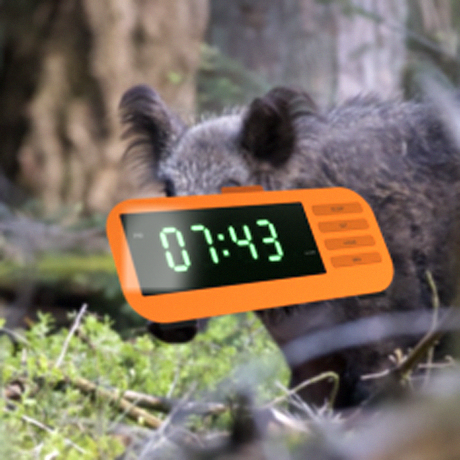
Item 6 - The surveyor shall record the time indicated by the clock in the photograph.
7:43
